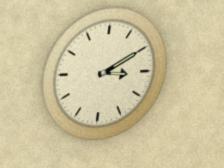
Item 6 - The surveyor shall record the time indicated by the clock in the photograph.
3:10
